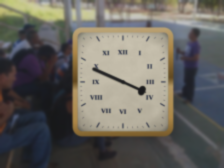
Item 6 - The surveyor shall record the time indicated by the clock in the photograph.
3:49
